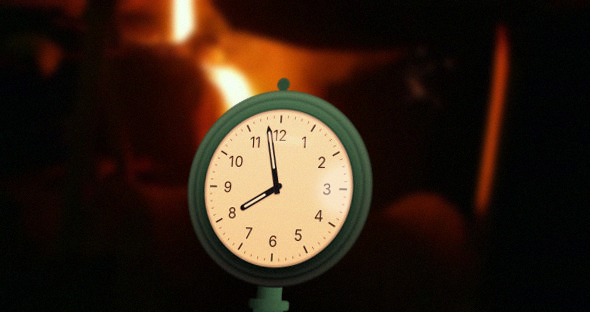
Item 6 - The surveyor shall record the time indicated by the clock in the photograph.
7:58
